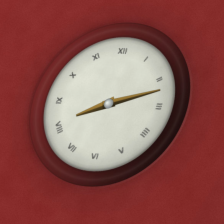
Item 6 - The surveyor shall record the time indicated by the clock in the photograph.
8:12
